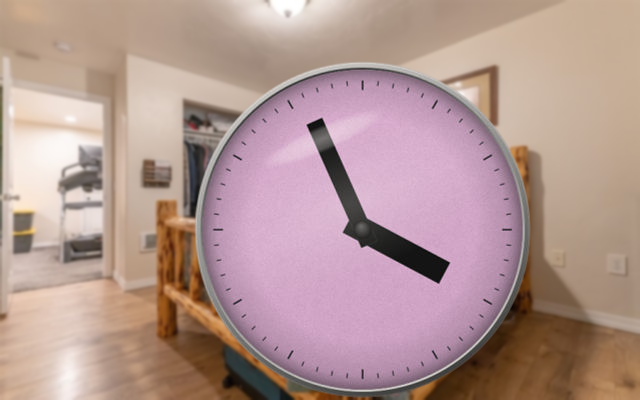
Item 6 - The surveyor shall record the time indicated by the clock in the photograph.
3:56
